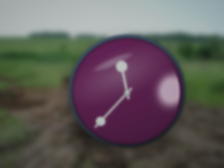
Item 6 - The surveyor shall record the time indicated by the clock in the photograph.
11:37
